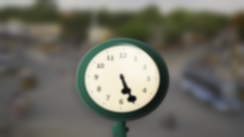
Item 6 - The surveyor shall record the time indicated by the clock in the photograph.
5:26
